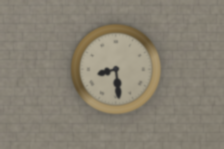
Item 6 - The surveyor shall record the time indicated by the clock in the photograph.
8:29
